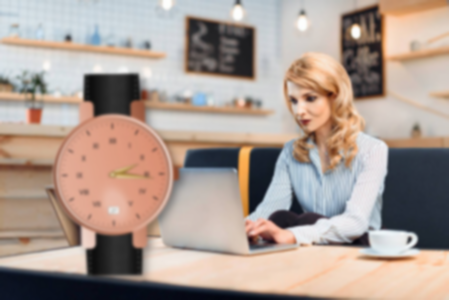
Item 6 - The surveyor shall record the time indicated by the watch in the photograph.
2:16
